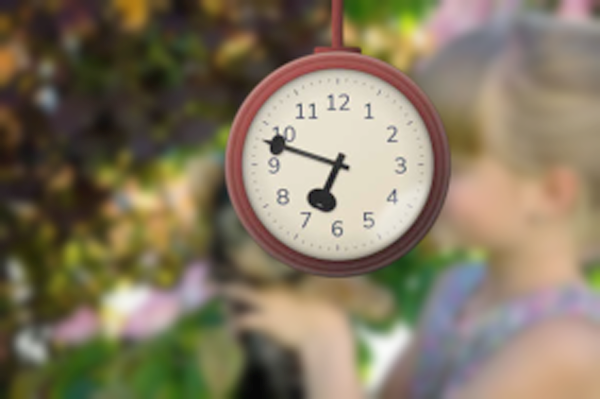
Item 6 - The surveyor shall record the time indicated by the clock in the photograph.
6:48
